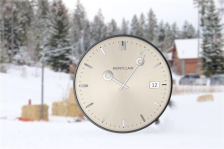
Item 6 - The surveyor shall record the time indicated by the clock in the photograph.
10:06
